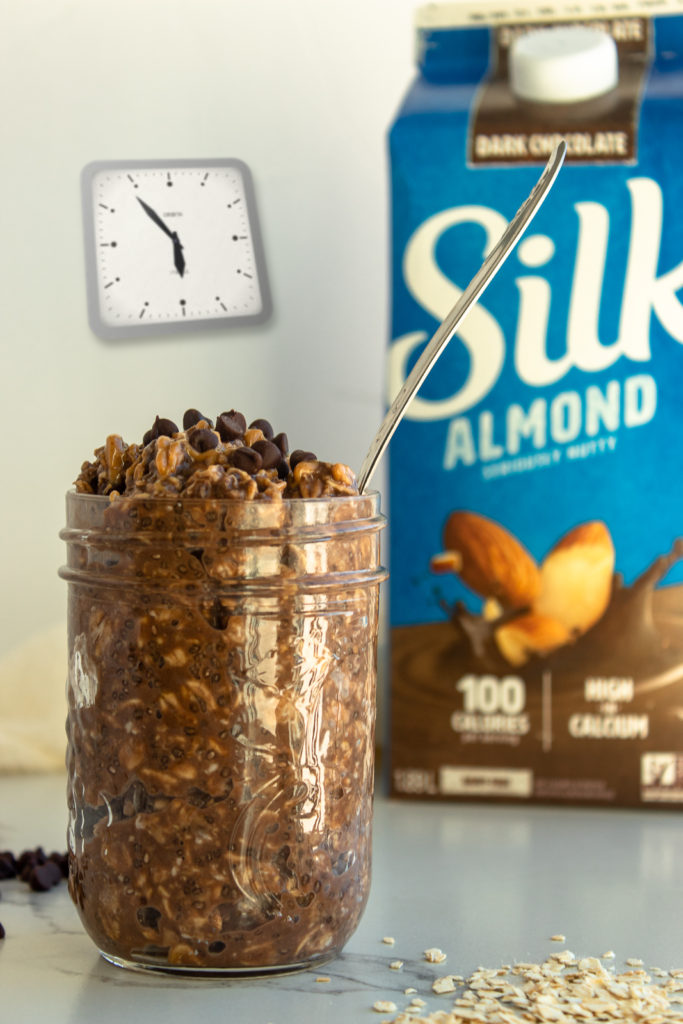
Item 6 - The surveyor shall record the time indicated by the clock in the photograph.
5:54
